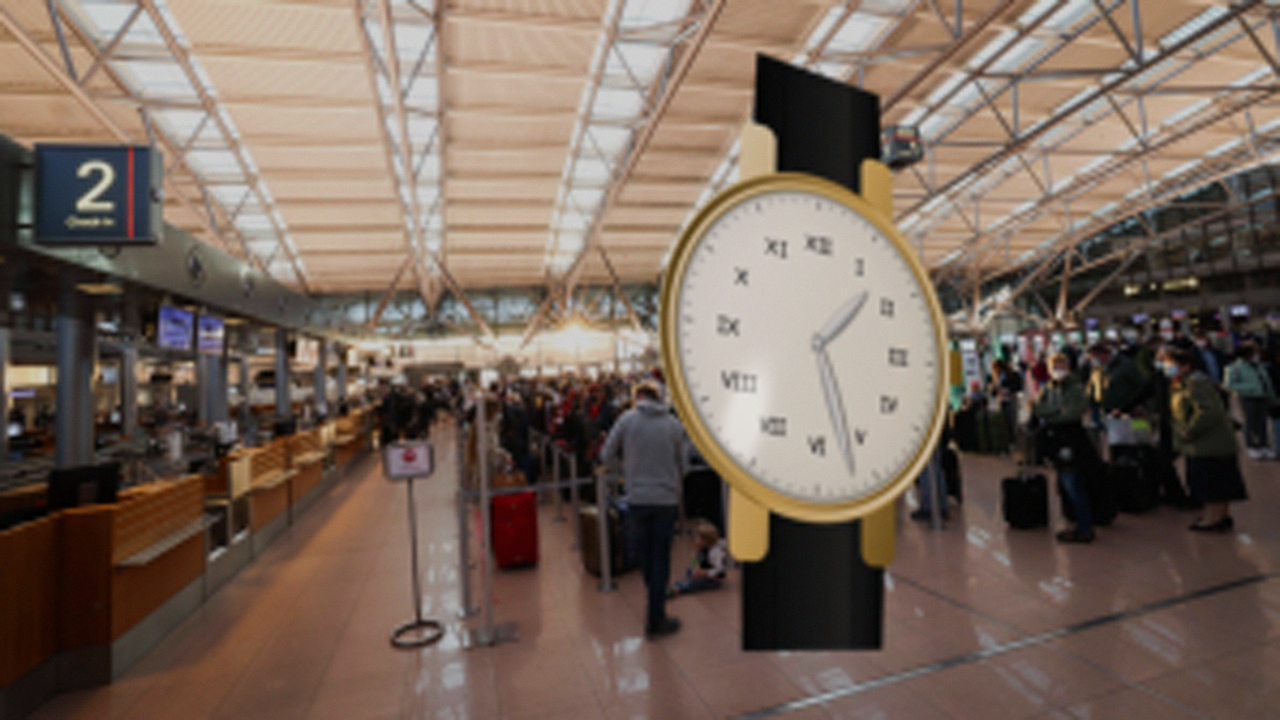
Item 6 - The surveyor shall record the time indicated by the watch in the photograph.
1:27
